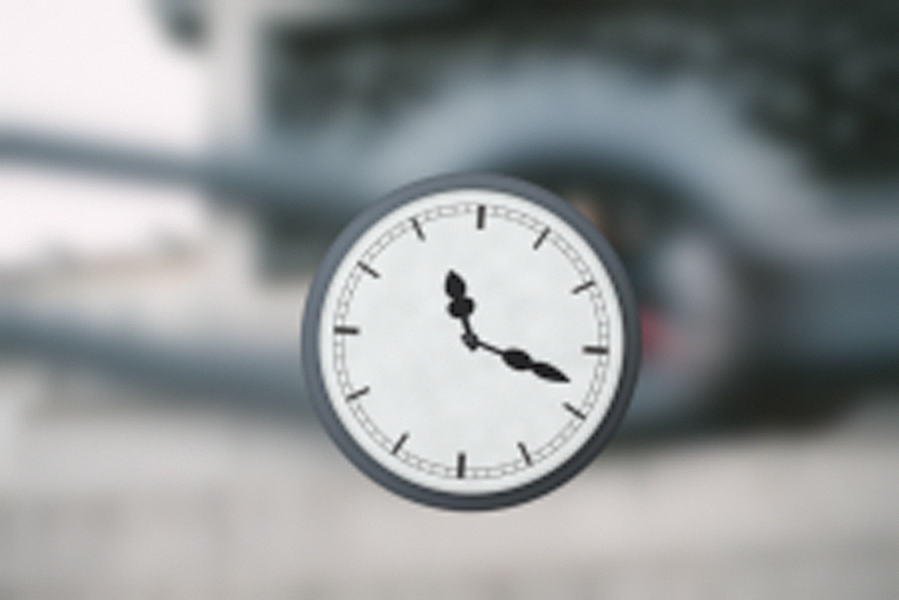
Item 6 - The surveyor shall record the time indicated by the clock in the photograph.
11:18
